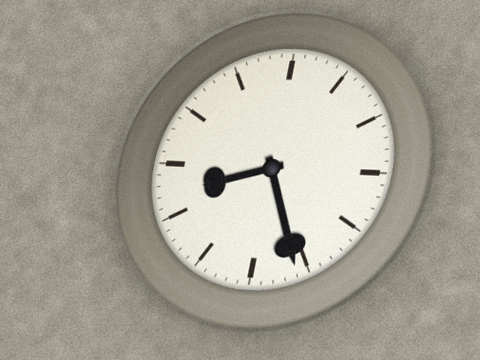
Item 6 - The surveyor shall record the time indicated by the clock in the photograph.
8:26
